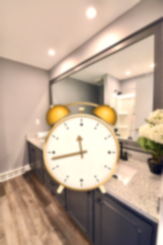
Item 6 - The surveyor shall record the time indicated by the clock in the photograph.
11:43
